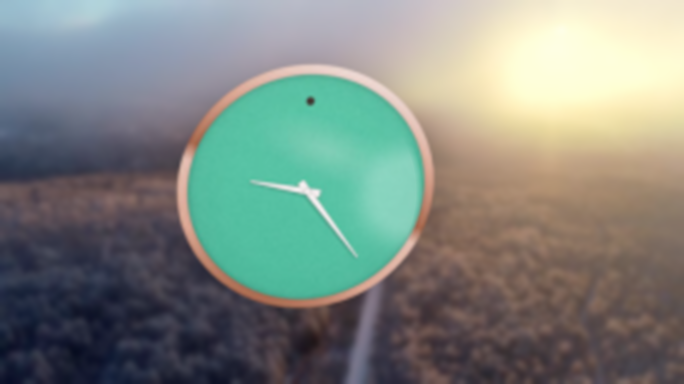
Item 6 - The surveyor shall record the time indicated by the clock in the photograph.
9:24
